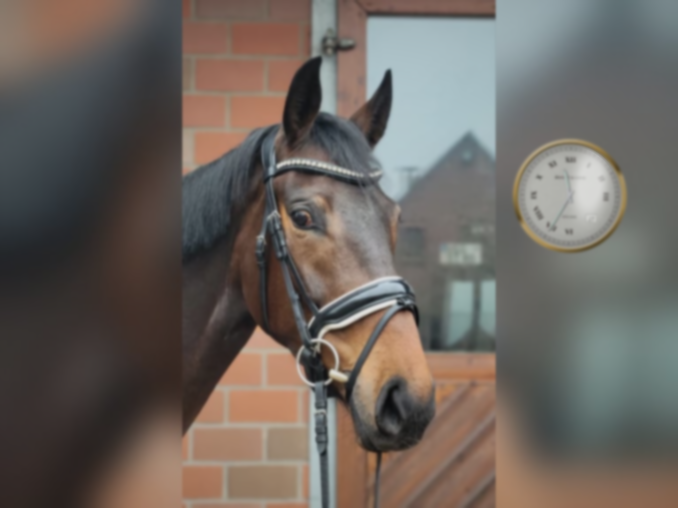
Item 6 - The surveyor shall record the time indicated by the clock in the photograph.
11:35
